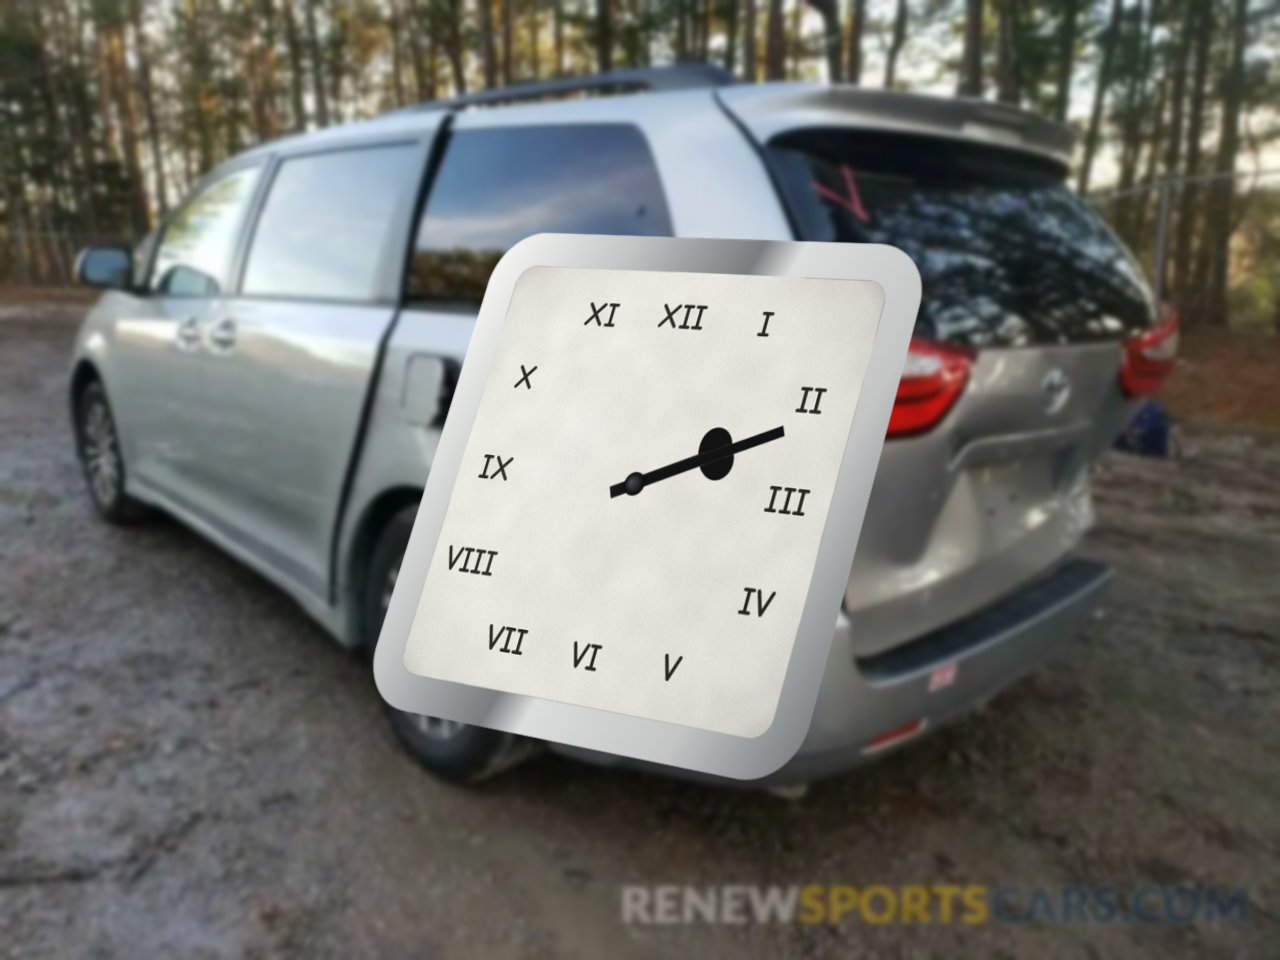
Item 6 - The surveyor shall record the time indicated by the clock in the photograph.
2:11
